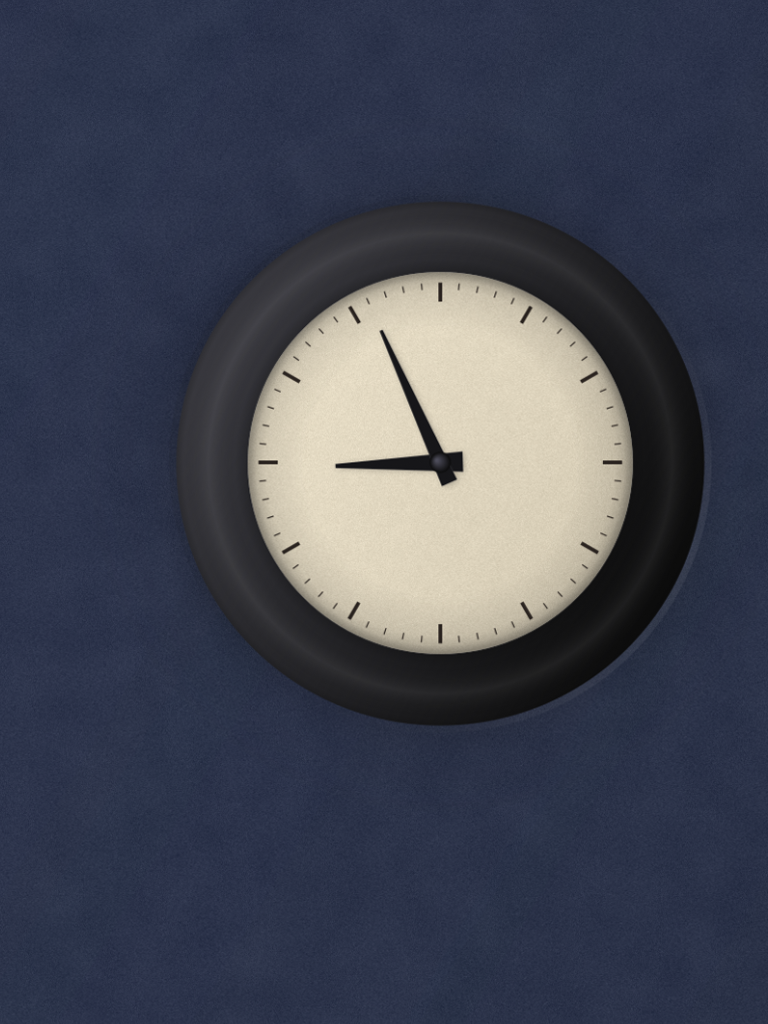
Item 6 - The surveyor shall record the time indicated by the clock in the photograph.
8:56
